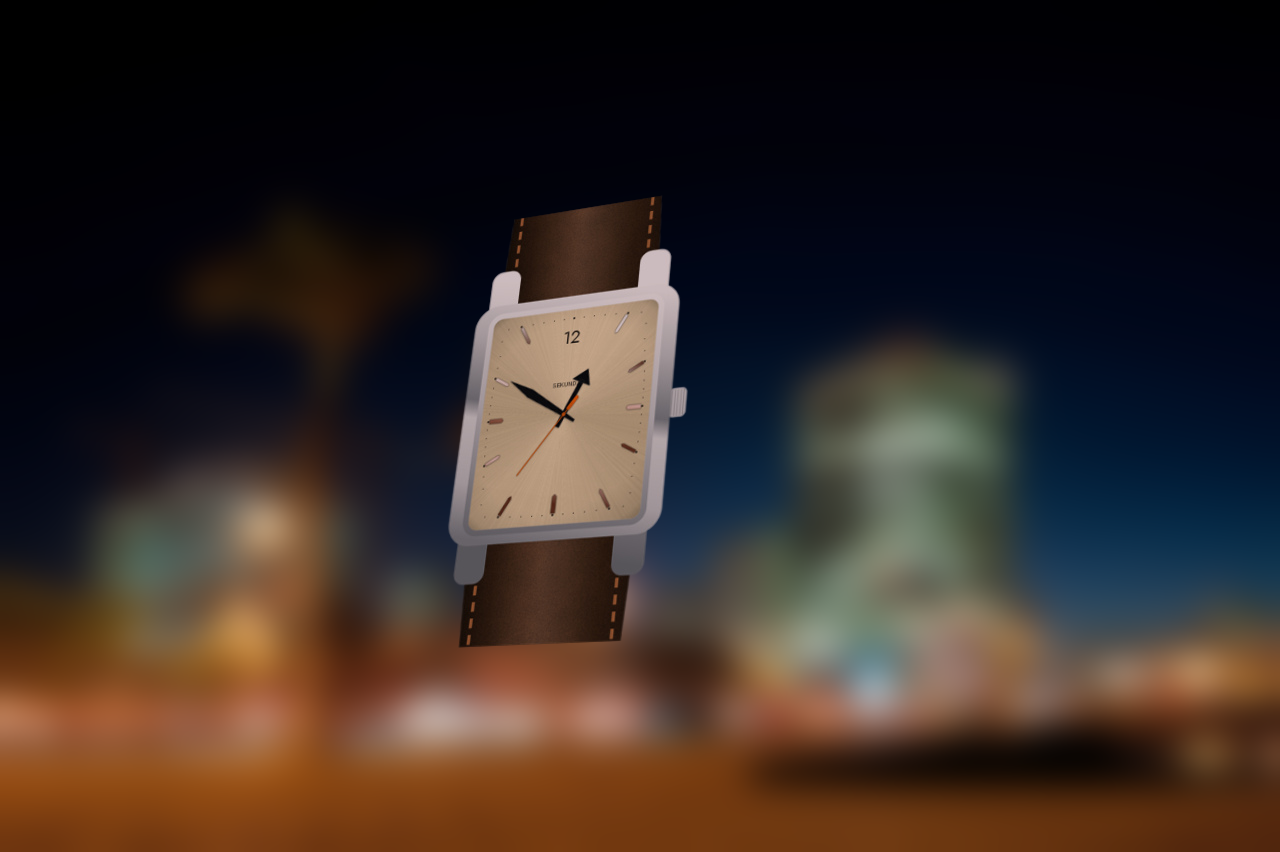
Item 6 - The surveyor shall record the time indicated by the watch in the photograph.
12:50:36
